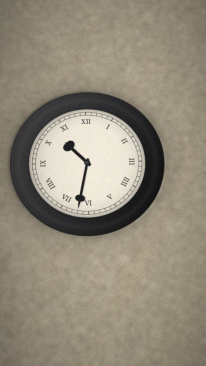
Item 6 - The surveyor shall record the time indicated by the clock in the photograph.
10:32
